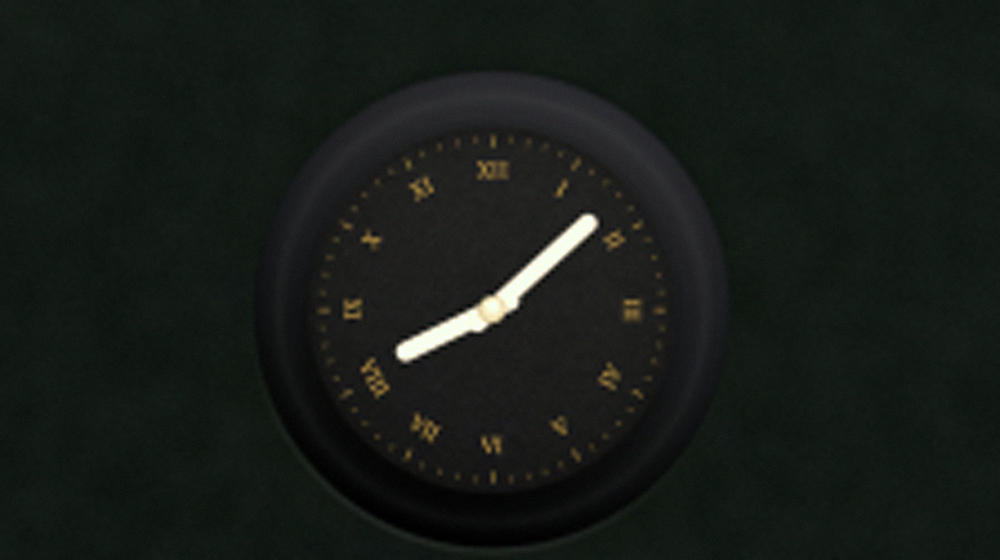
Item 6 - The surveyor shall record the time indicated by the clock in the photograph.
8:08
